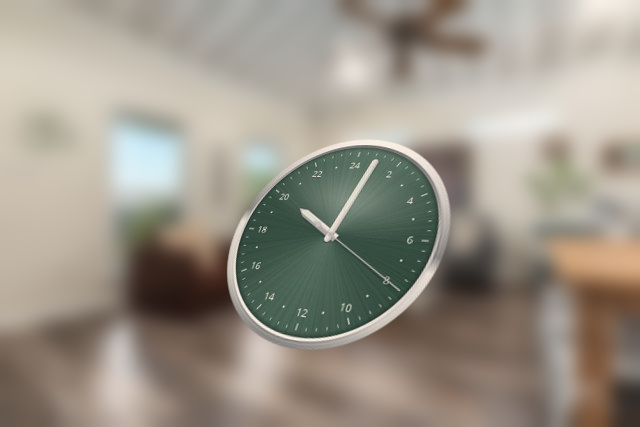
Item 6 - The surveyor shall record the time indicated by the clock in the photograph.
20:02:20
